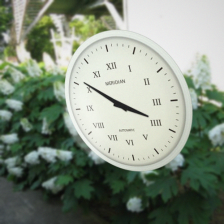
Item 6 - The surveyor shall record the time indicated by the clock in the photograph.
3:51
